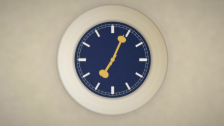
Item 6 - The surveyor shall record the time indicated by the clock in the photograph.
7:04
